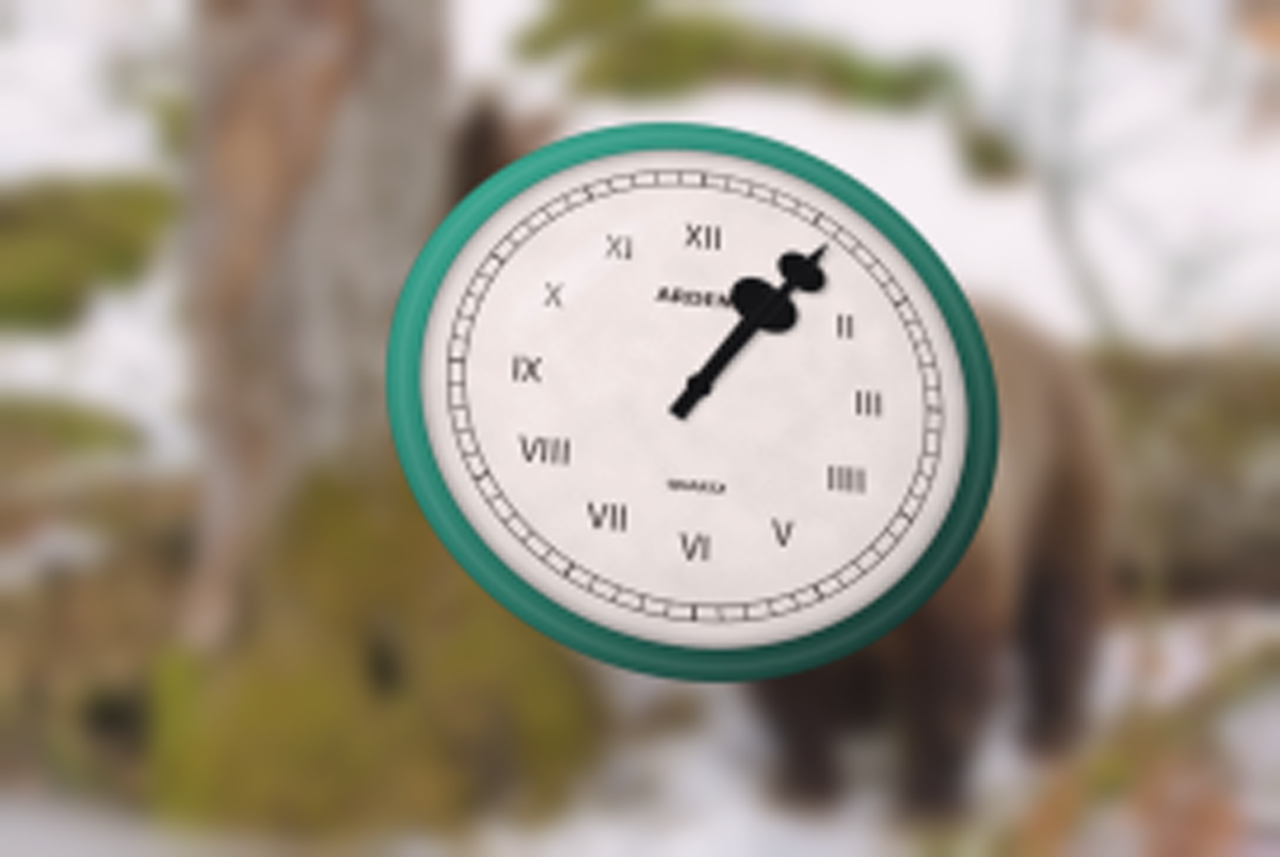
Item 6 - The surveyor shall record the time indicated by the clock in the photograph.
1:06
